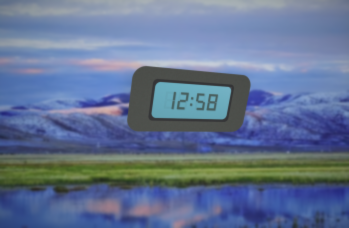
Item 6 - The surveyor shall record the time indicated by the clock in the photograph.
12:58
